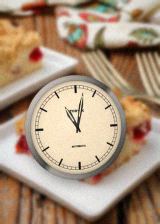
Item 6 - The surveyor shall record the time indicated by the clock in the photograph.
11:02
